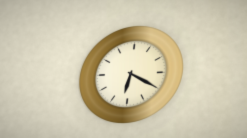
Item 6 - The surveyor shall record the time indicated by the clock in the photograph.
6:20
